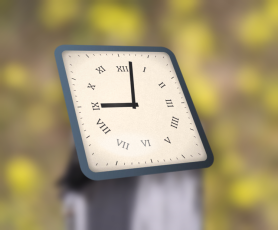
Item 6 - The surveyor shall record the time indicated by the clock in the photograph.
9:02
